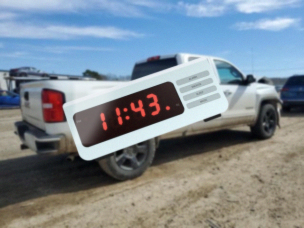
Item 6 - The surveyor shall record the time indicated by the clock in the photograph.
11:43
